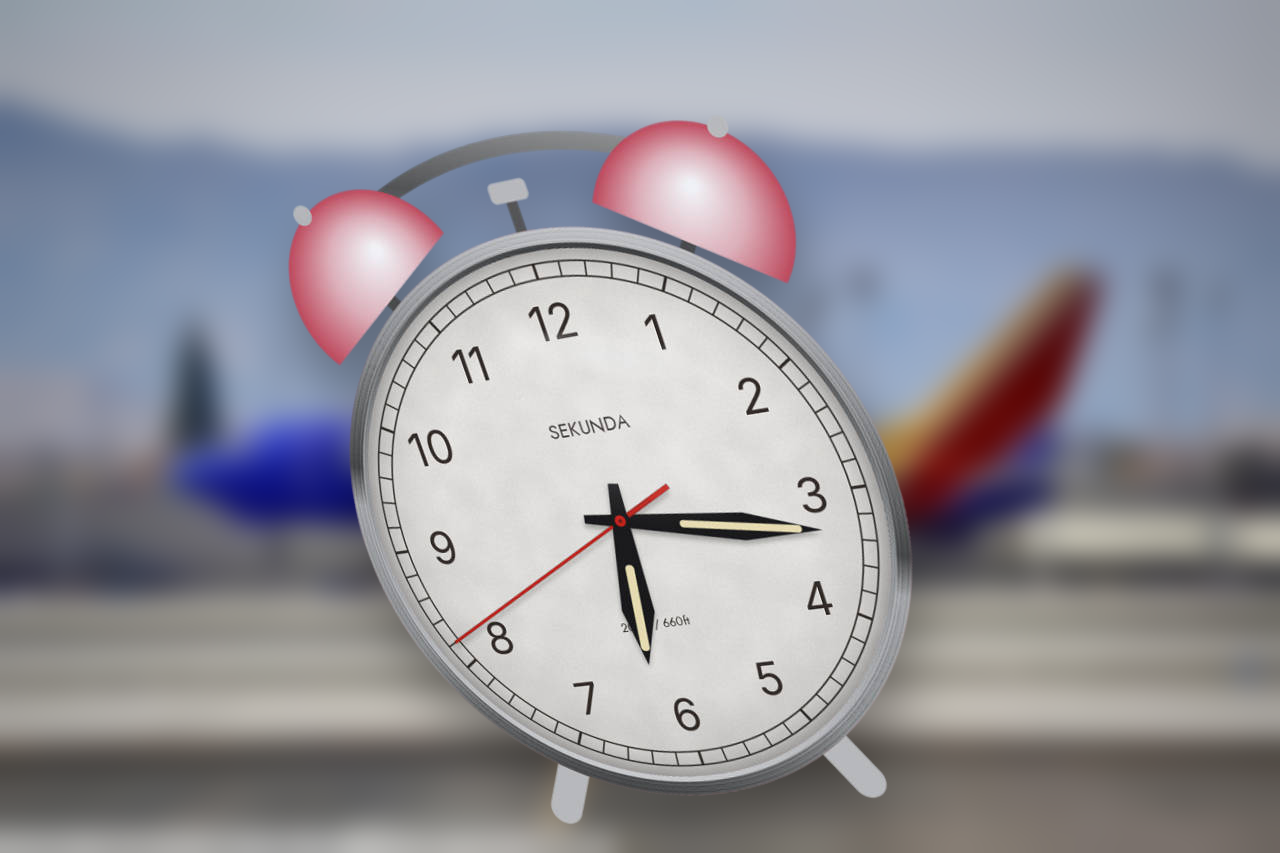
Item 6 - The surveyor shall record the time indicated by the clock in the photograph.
6:16:41
